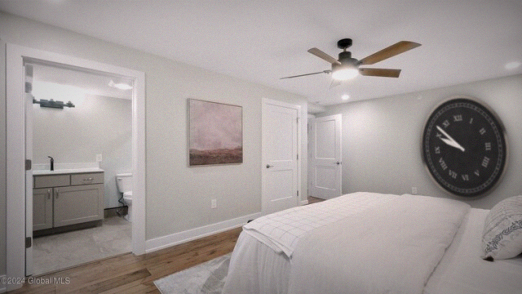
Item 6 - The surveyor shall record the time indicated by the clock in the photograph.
9:52
